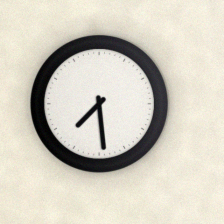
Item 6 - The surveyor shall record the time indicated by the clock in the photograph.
7:29
